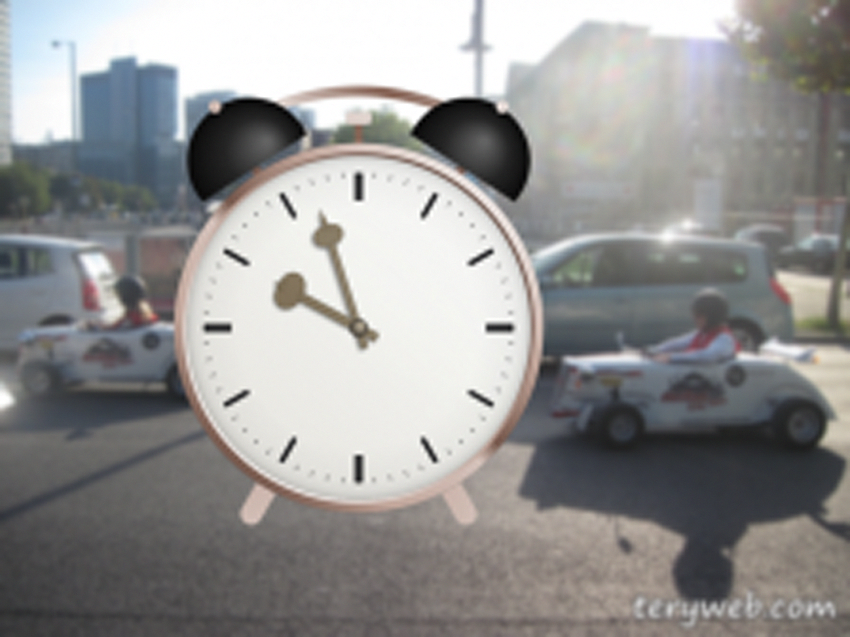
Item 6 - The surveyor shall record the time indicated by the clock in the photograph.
9:57
